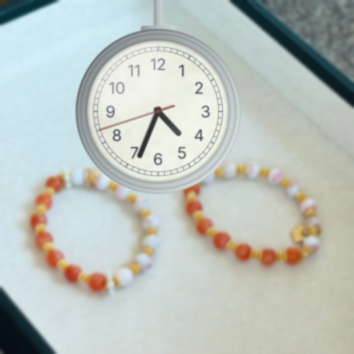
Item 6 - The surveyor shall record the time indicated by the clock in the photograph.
4:33:42
